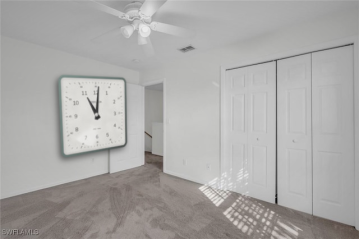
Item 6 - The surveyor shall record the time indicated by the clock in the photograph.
11:01
